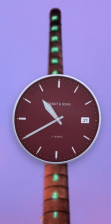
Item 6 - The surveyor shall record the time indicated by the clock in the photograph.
10:40
